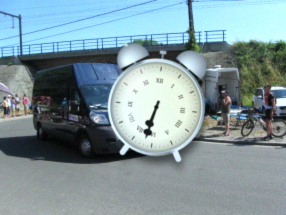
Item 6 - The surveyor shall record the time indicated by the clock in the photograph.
6:32
